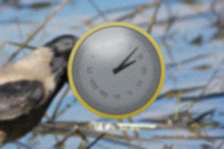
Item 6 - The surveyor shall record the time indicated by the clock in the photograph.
2:07
